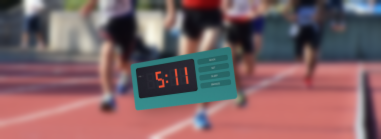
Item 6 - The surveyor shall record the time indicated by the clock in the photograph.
5:11
